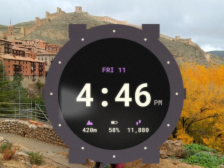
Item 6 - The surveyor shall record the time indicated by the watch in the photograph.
4:46
